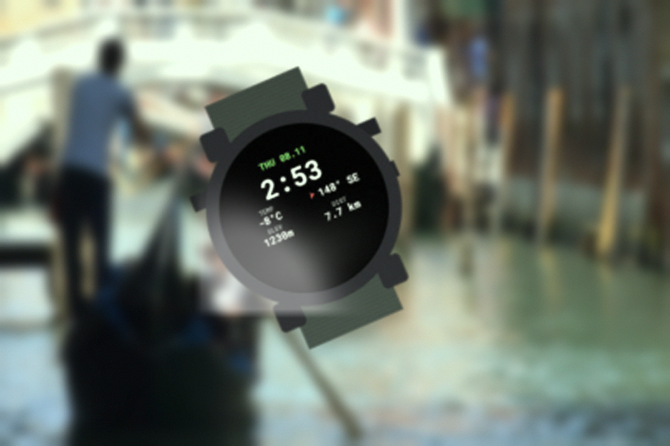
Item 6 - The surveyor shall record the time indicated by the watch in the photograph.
2:53
